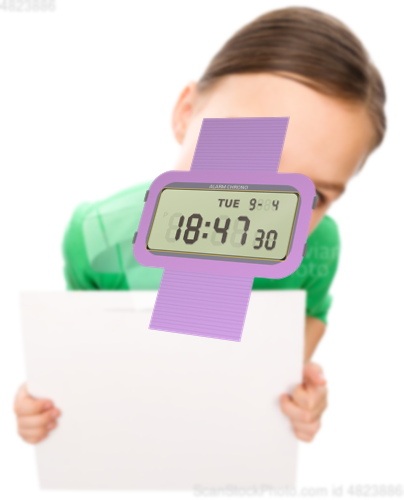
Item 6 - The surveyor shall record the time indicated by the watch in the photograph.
18:47:30
